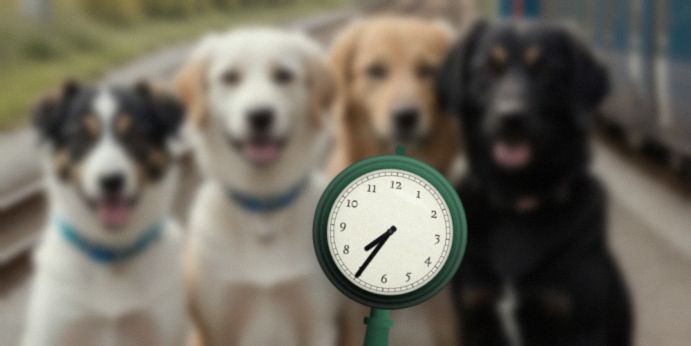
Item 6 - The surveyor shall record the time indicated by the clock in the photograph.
7:35
